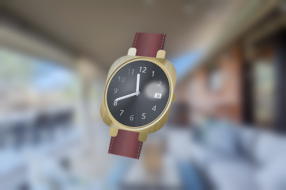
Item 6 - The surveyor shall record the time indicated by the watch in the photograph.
11:41
